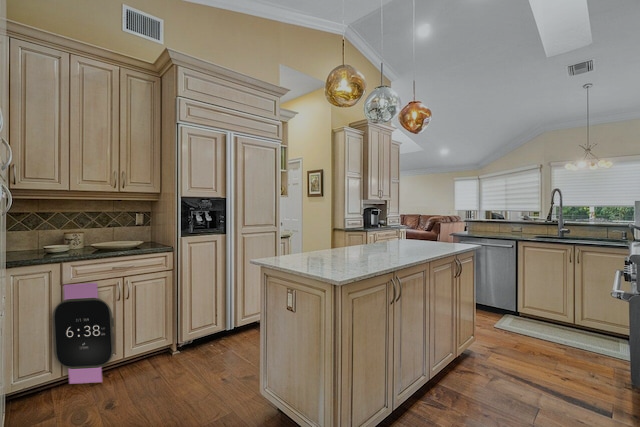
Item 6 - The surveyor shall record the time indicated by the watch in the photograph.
6:38
